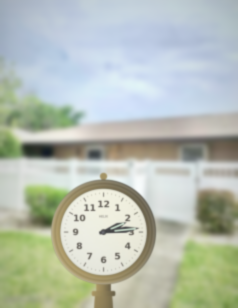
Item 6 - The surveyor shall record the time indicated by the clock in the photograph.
2:14
